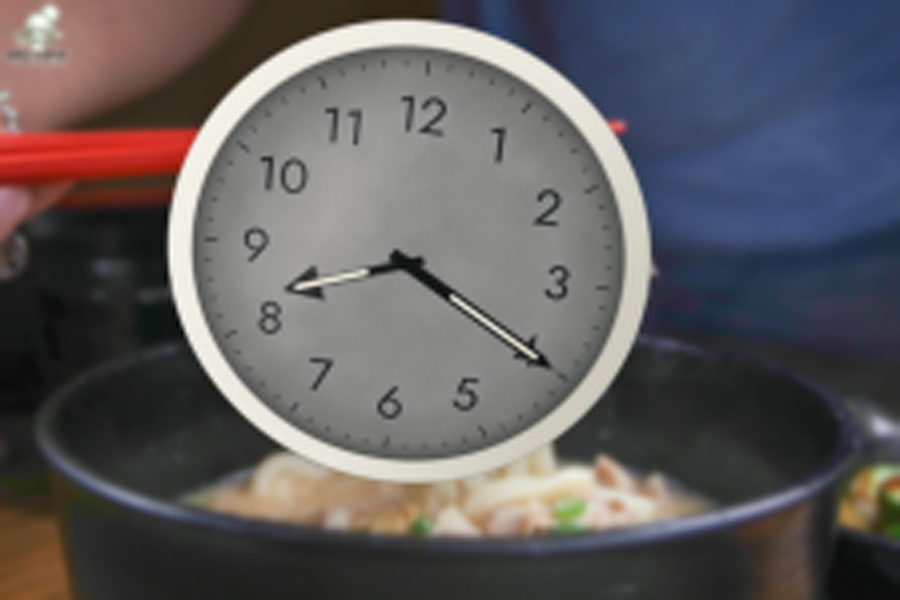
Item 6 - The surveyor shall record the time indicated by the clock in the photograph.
8:20
